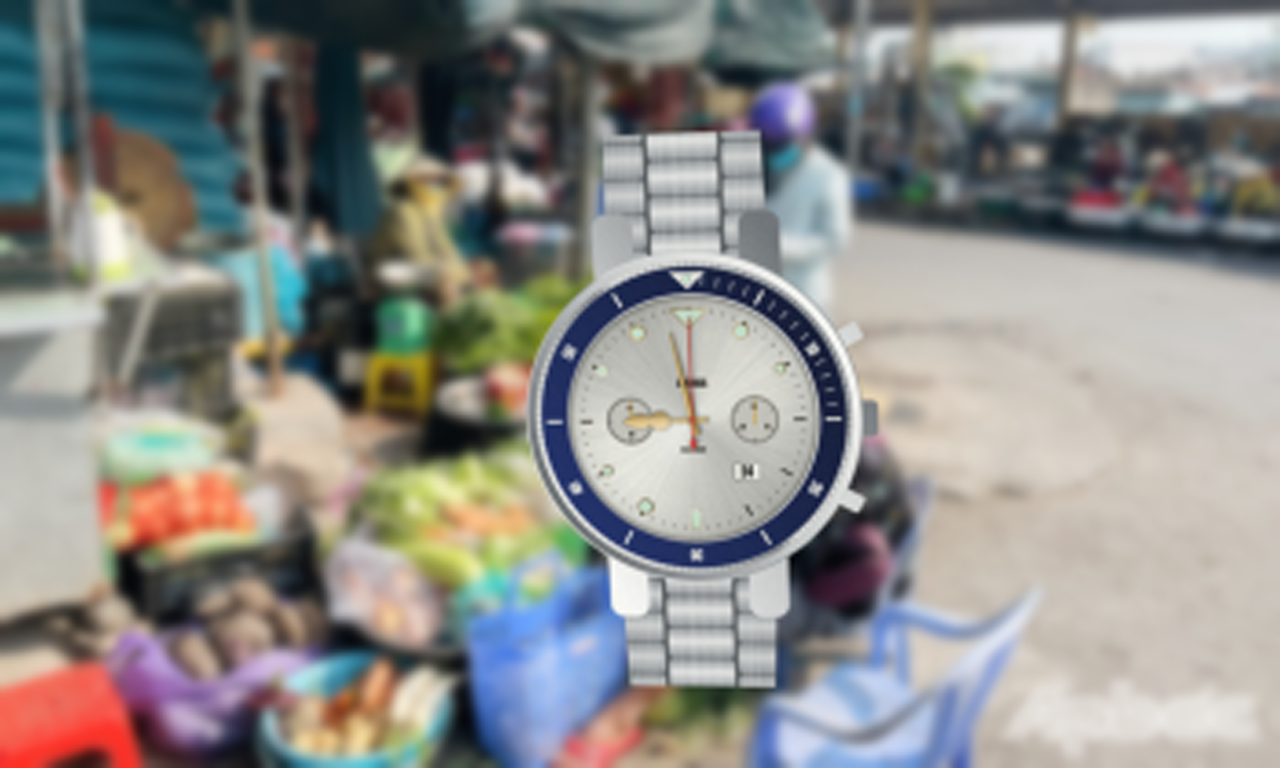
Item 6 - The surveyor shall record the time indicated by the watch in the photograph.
8:58
